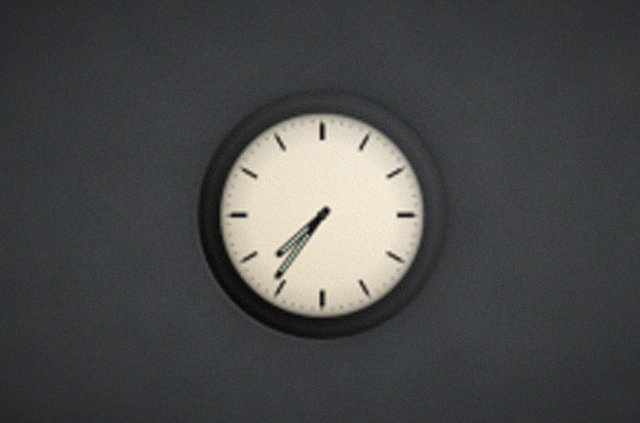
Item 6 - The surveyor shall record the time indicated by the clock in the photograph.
7:36
